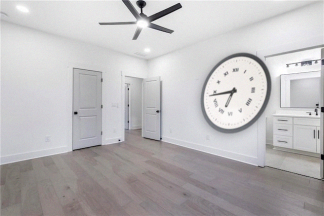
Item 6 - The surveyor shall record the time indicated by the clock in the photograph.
6:44
